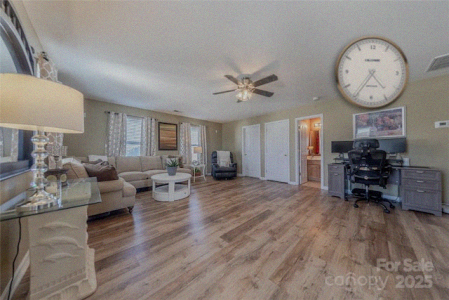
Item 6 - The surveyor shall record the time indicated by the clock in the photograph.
4:36
